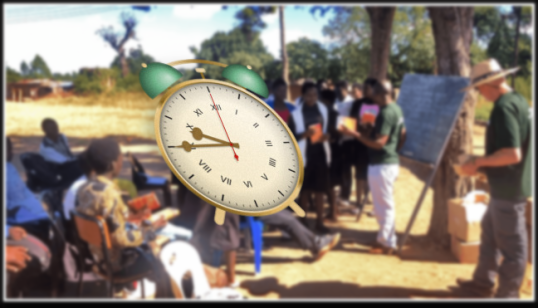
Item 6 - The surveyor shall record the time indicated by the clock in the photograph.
9:45:00
